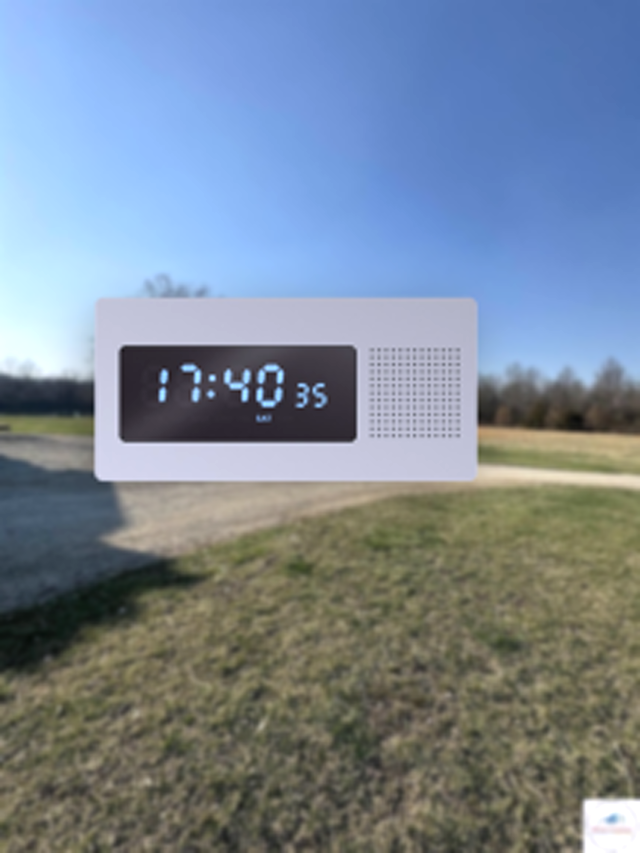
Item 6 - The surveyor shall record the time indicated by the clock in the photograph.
17:40:35
